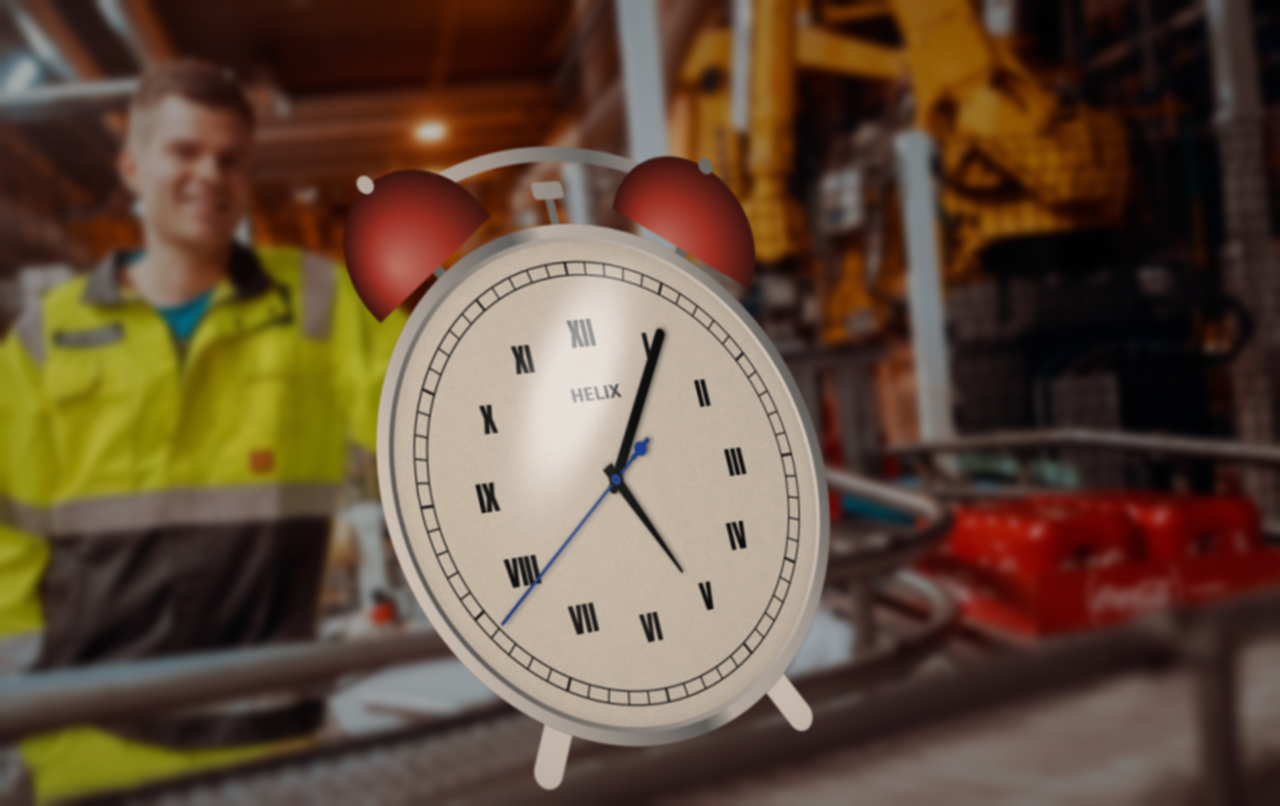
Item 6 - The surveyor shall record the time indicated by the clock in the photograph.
5:05:39
